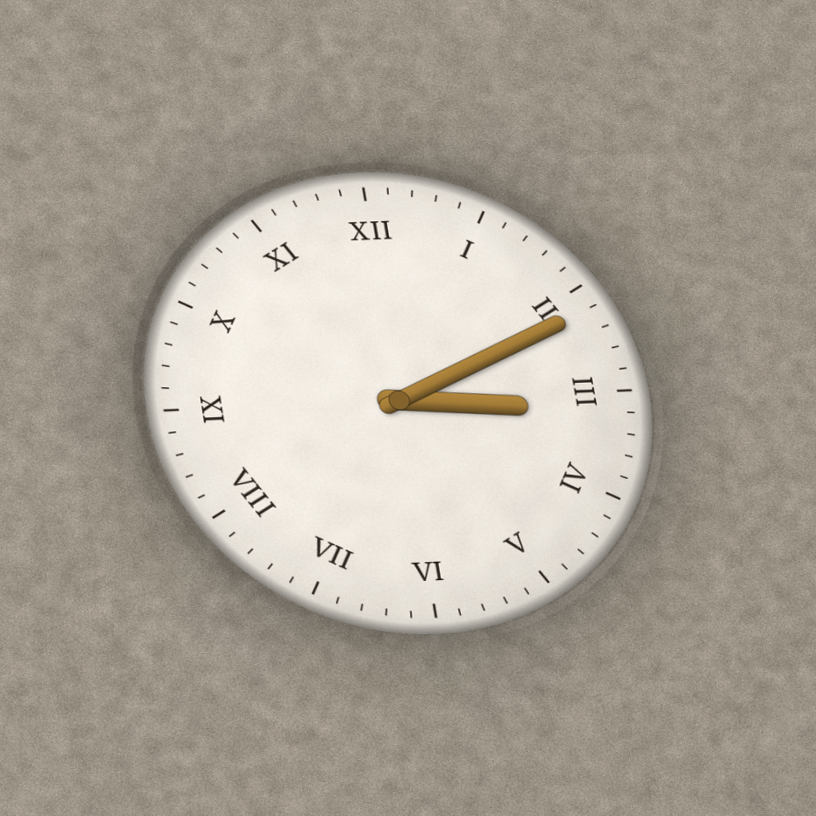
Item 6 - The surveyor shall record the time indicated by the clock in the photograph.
3:11
